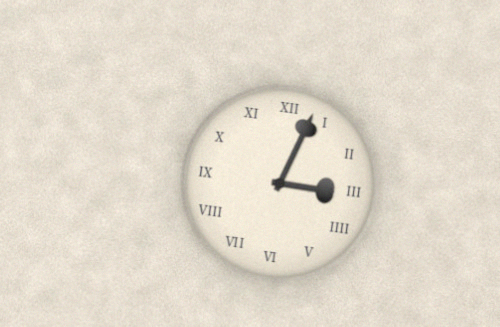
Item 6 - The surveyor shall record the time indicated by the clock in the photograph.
3:03
